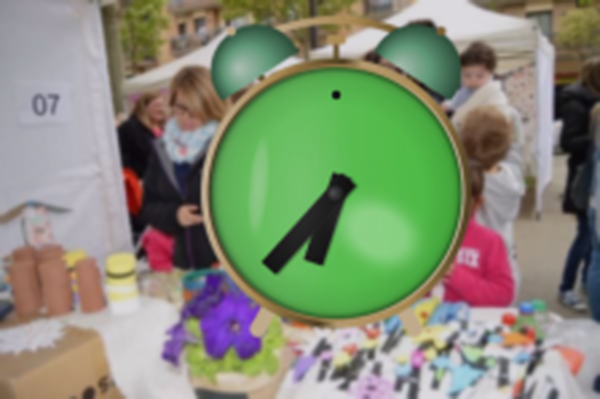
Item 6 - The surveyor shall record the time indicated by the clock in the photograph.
6:37
